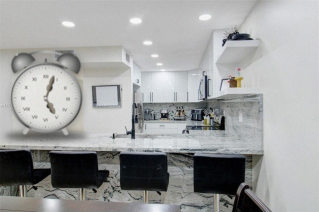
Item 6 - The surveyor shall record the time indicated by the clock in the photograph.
5:03
